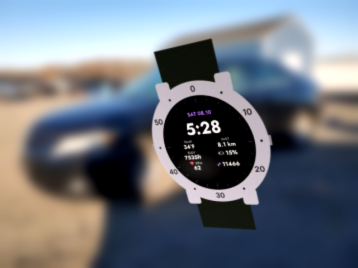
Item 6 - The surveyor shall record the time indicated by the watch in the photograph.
5:28
